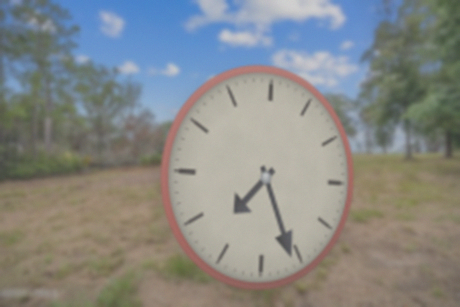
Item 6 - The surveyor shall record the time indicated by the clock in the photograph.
7:26
